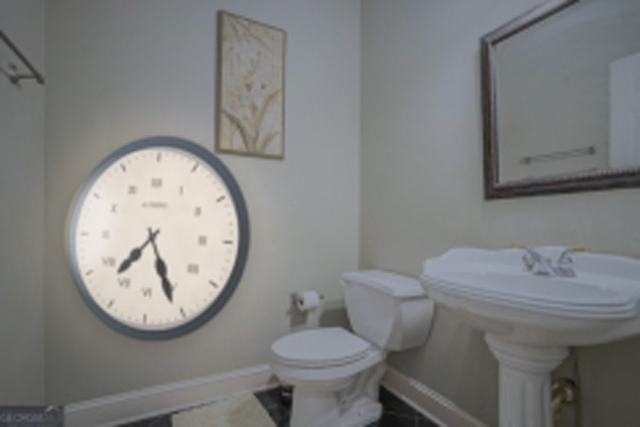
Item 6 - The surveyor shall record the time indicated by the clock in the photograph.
7:26
